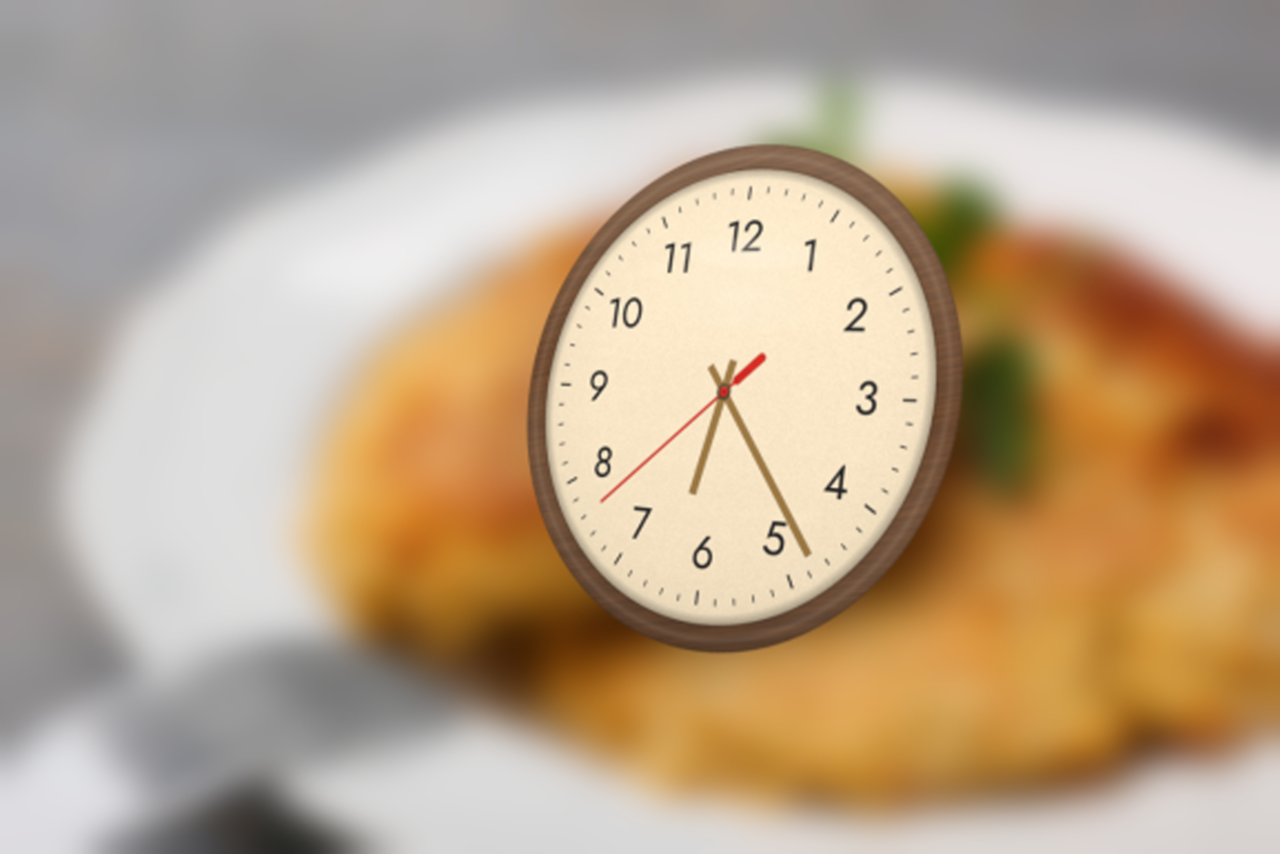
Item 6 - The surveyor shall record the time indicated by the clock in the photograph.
6:23:38
